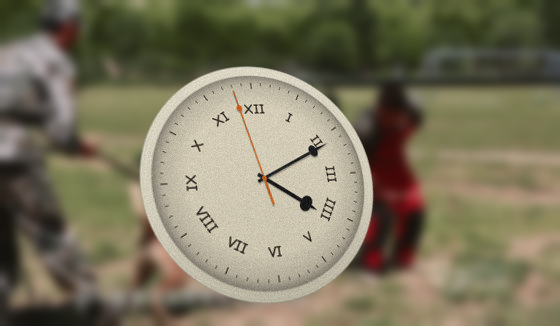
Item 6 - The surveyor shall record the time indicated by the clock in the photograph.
4:10:58
